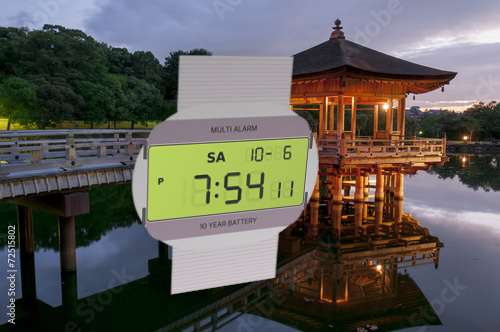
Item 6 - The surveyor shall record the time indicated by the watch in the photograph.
7:54:11
